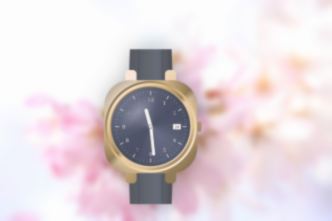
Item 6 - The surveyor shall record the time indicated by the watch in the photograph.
11:29
